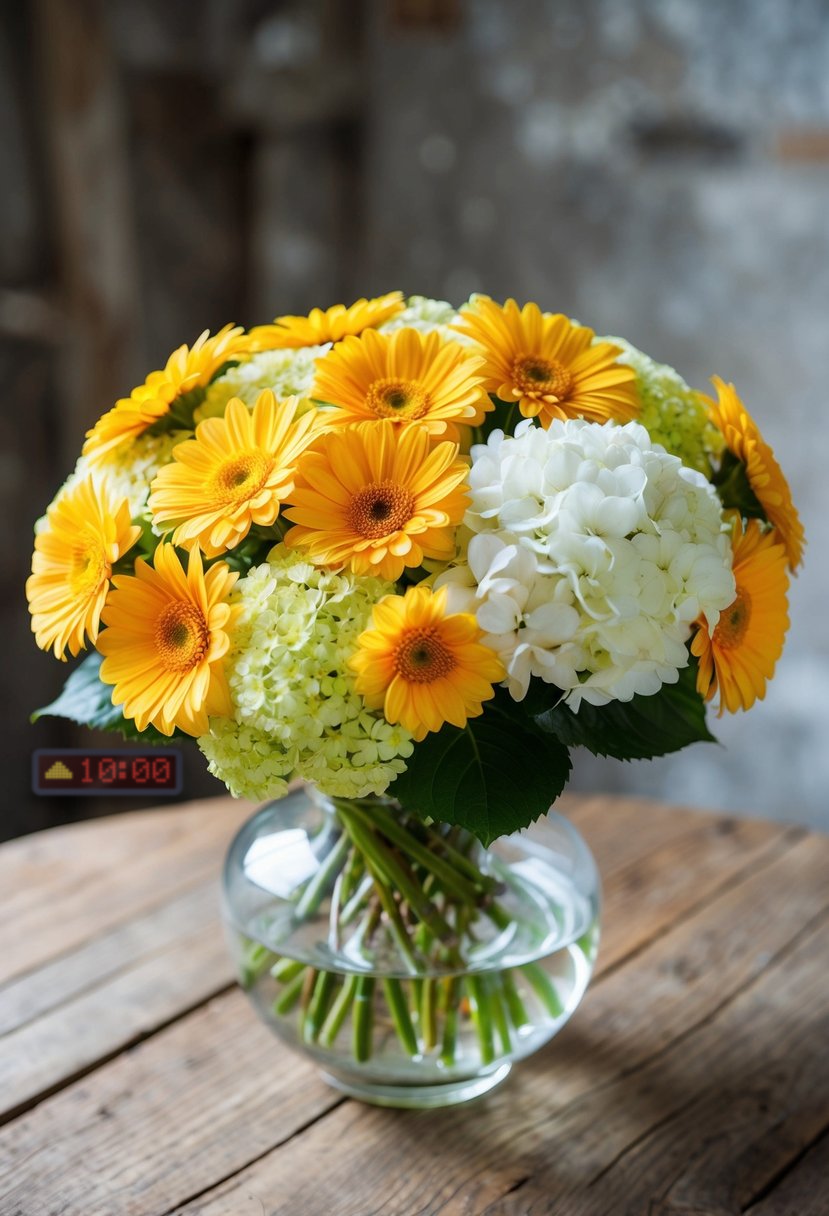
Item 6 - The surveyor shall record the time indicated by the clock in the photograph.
10:00
